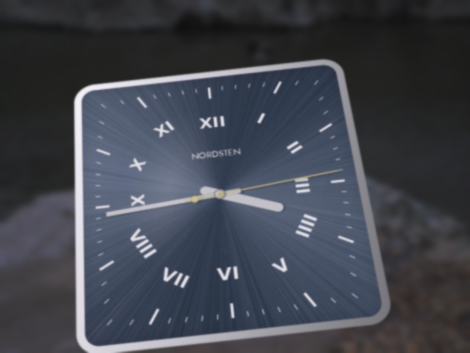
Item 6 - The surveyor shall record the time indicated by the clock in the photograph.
3:44:14
